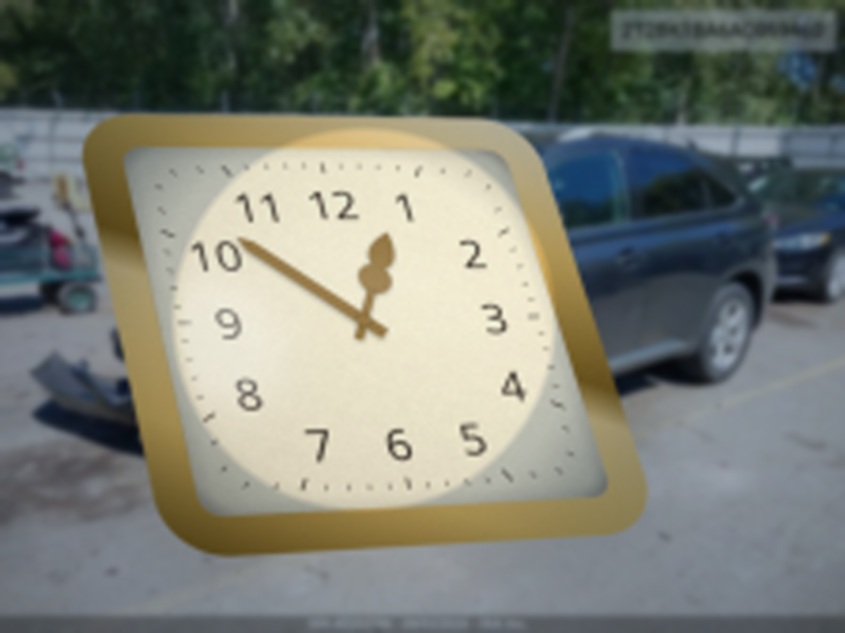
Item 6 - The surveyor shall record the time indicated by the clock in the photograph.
12:52
